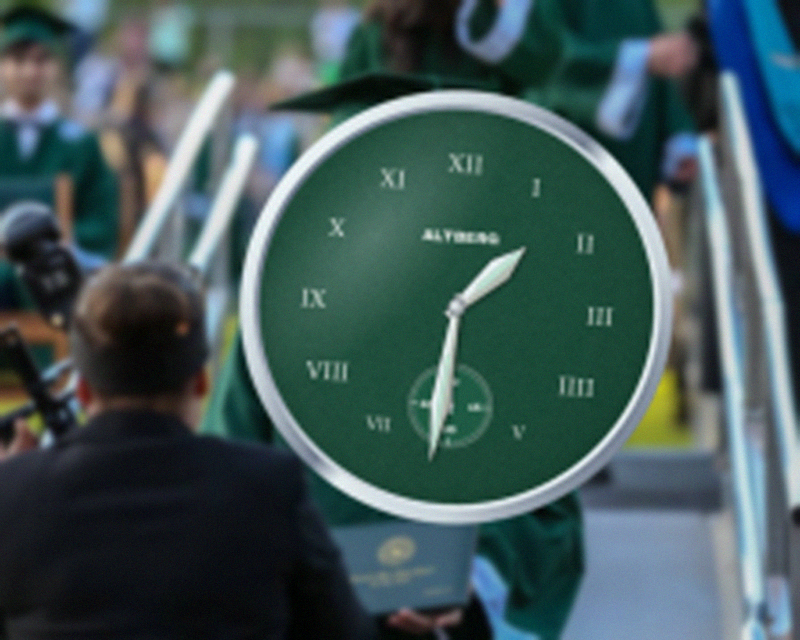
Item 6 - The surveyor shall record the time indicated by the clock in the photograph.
1:31
